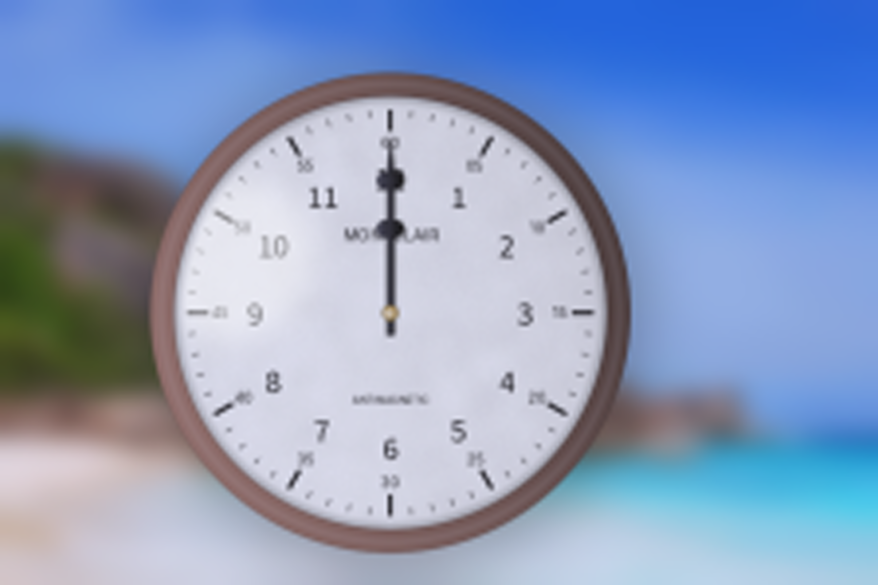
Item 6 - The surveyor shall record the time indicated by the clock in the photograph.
12:00
